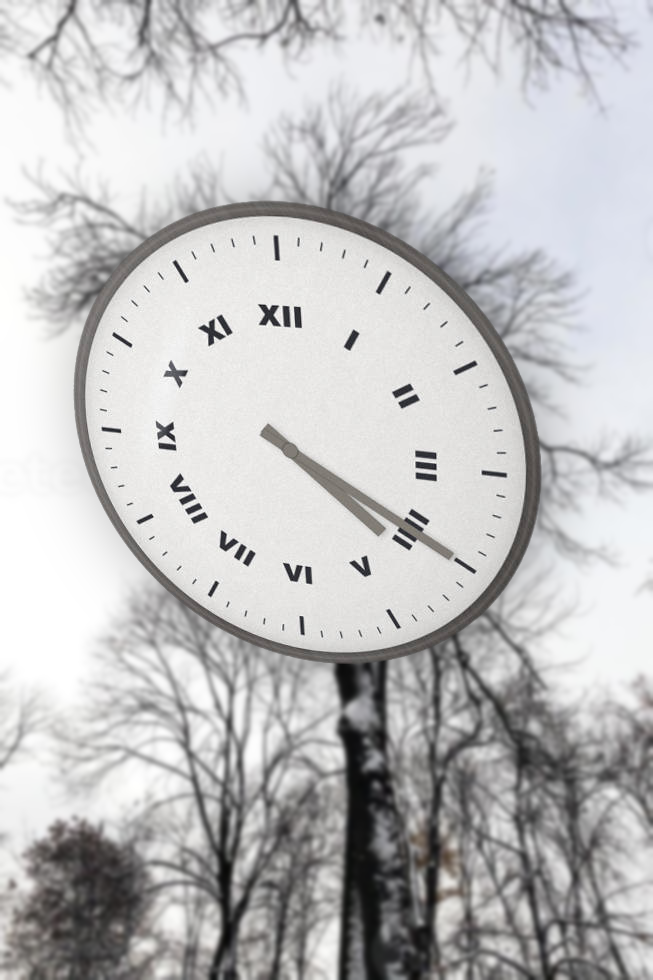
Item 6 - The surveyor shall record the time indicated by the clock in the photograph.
4:20
